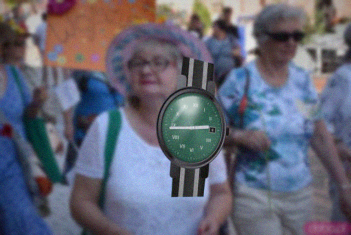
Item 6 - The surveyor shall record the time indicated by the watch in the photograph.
2:44
